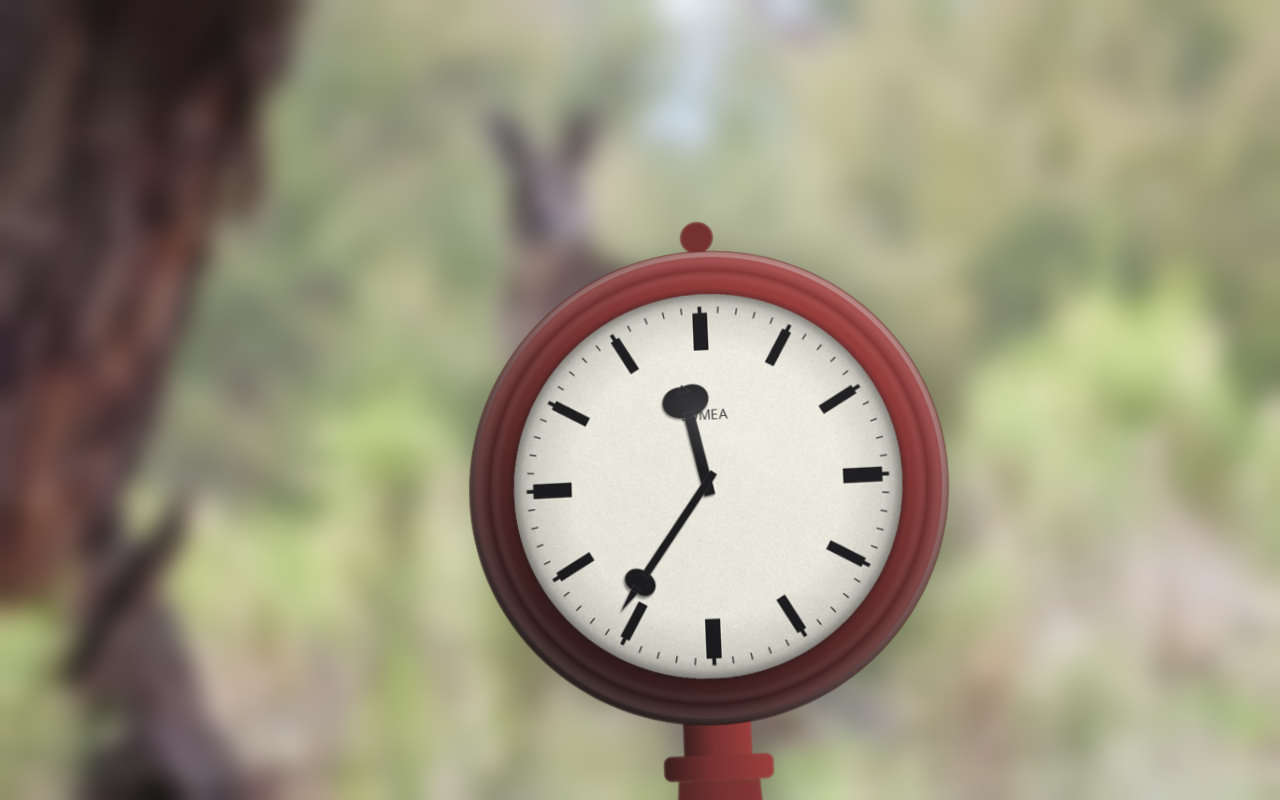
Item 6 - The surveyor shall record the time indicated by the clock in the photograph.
11:36
